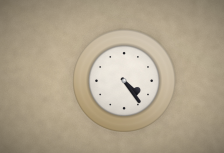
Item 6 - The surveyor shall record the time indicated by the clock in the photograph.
4:24
